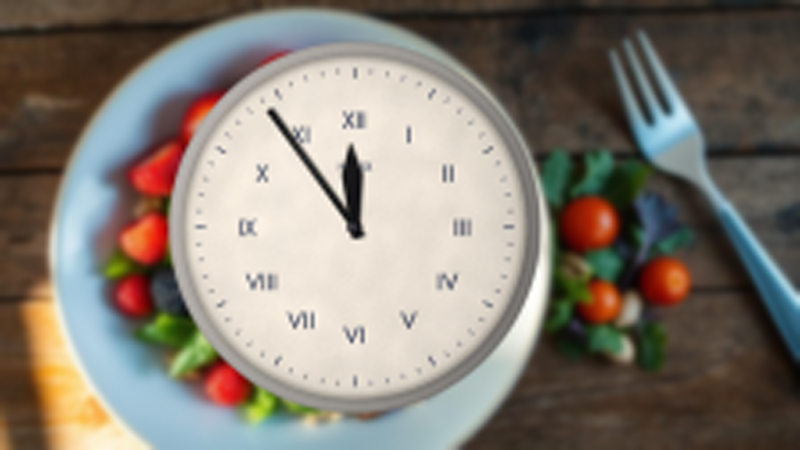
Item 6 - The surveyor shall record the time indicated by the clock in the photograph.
11:54
